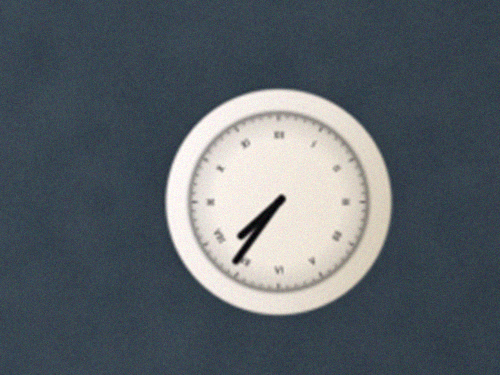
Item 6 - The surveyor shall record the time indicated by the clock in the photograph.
7:36
